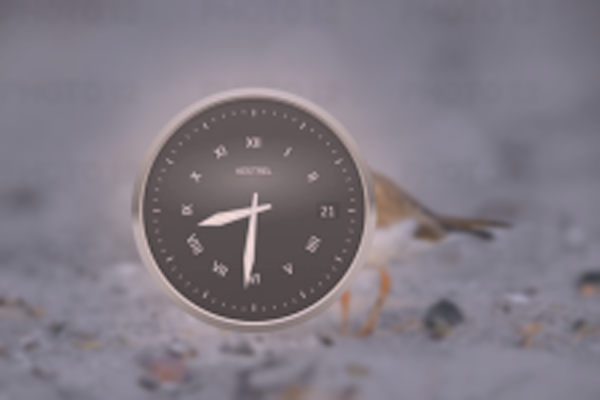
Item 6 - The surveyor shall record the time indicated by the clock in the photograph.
8:31
